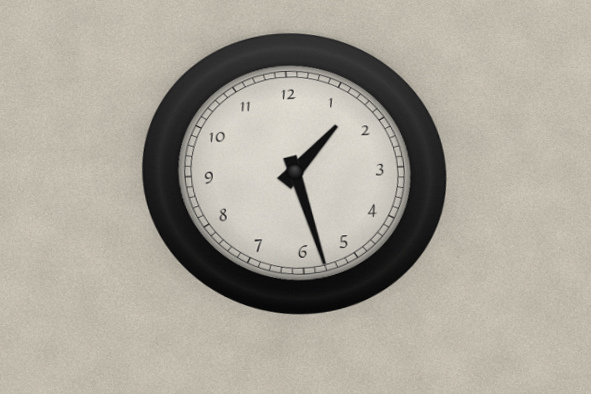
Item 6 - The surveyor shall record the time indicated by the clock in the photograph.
1:28
